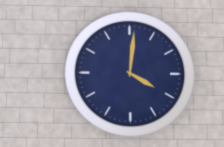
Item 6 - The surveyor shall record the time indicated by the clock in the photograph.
4:01
